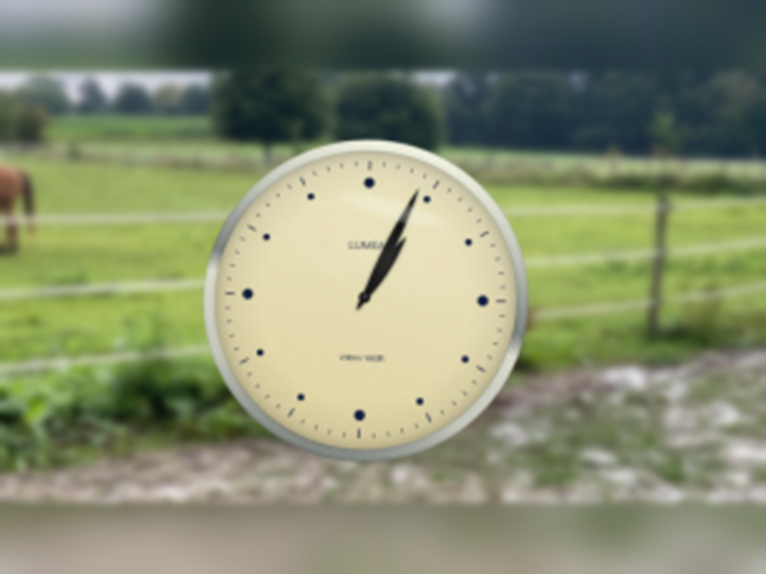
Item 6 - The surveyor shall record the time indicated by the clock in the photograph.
1:04
